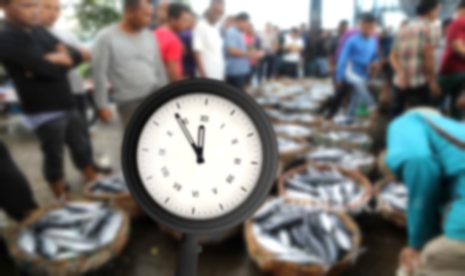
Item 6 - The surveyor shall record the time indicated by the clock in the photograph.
11:54
